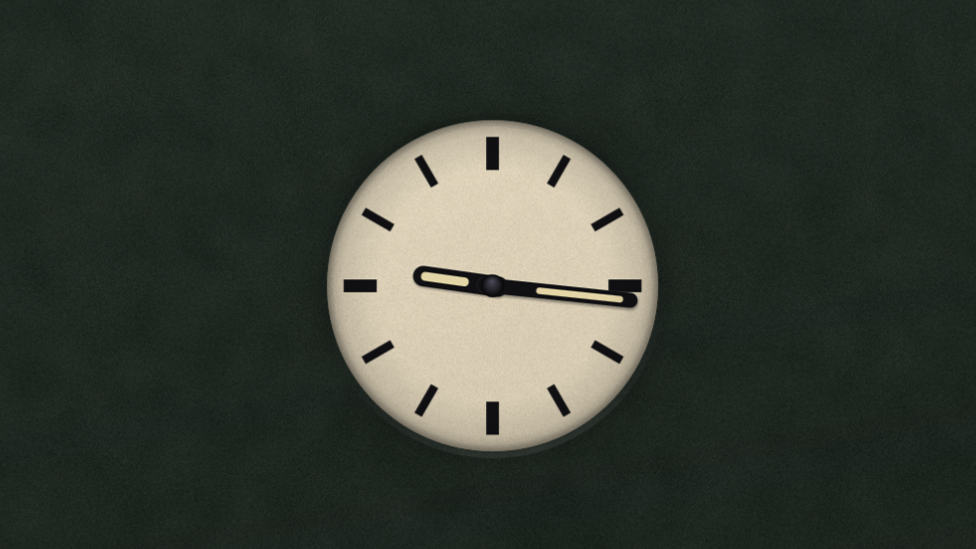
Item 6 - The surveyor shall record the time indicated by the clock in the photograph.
9:16
